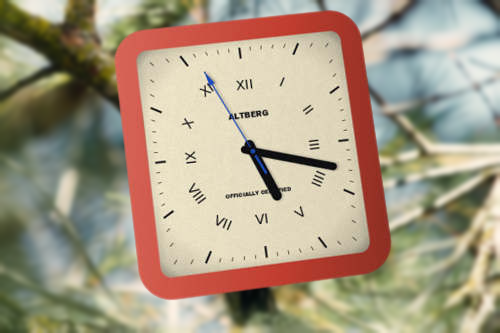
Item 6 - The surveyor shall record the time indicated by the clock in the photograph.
5:17:56
